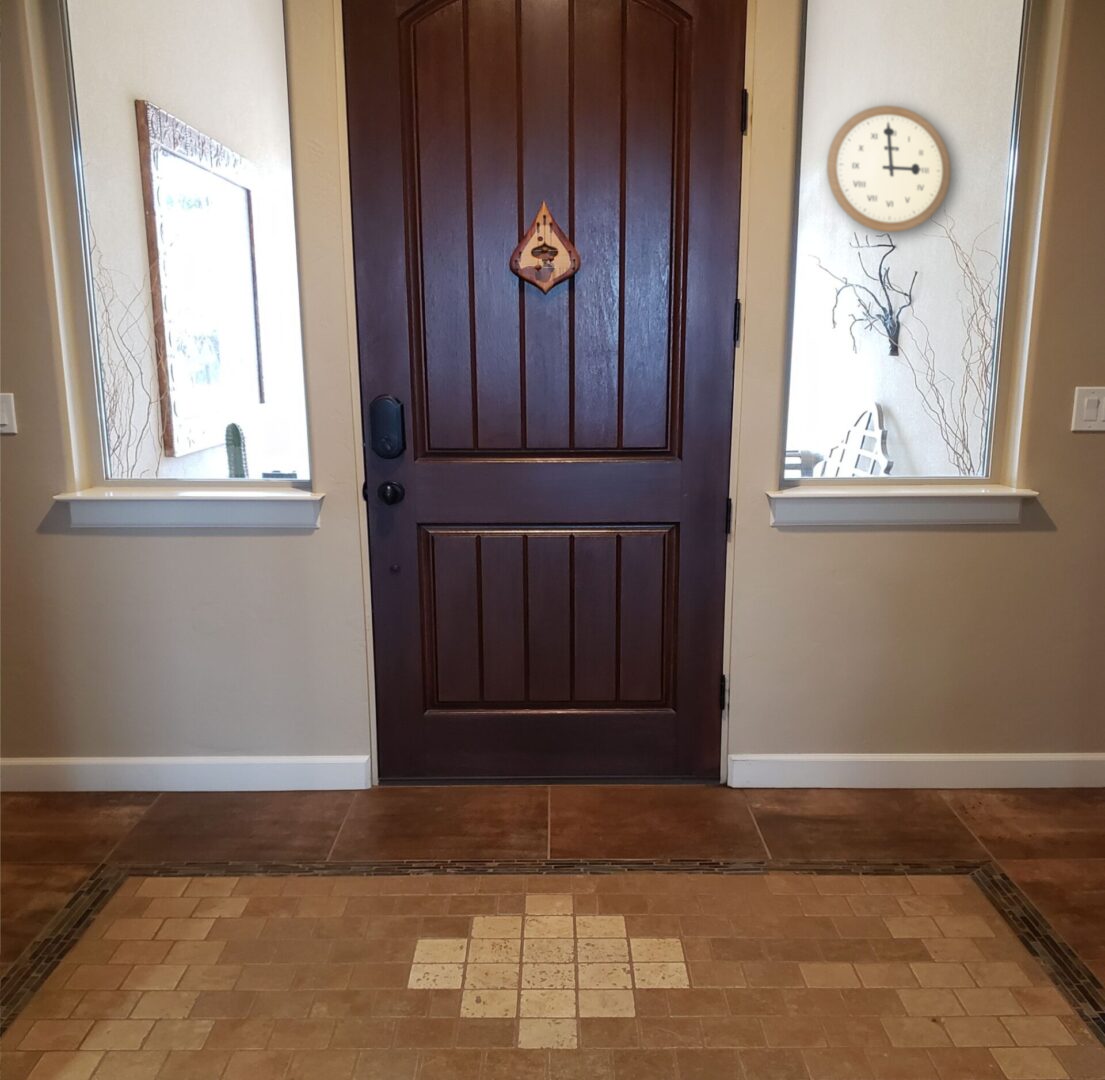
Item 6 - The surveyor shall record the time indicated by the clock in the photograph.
2:59
